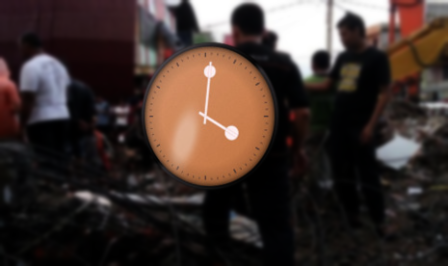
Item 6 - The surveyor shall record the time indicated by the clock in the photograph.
4:01
